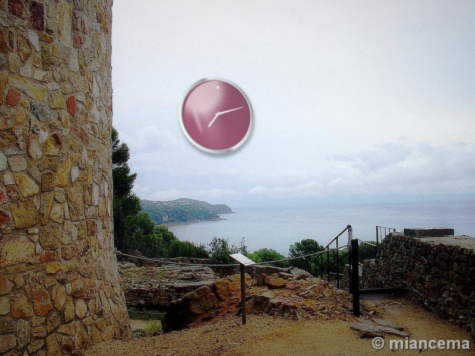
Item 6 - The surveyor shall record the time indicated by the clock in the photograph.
7:12
